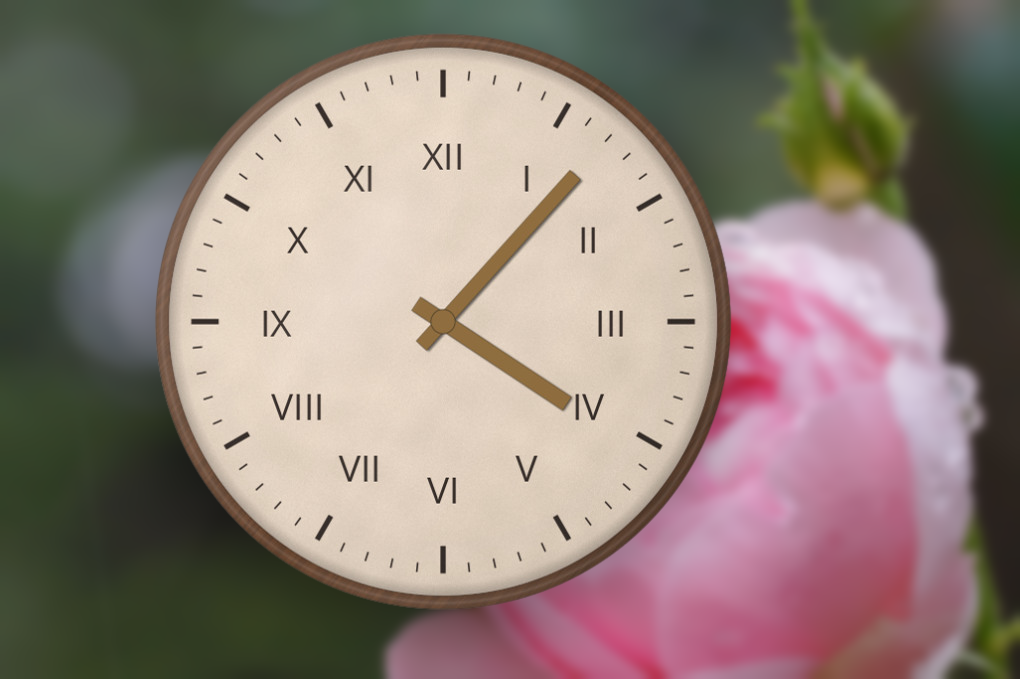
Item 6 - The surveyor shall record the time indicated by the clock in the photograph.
4:07
